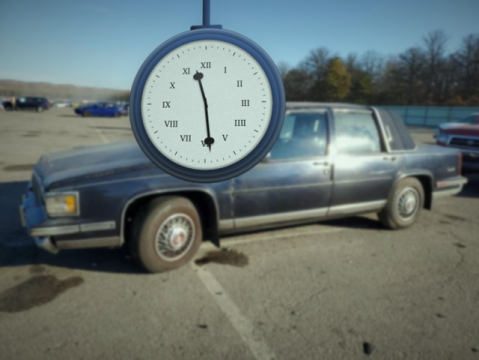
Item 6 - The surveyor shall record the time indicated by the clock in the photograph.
11:29
